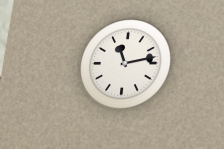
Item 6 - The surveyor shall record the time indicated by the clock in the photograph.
11:13
